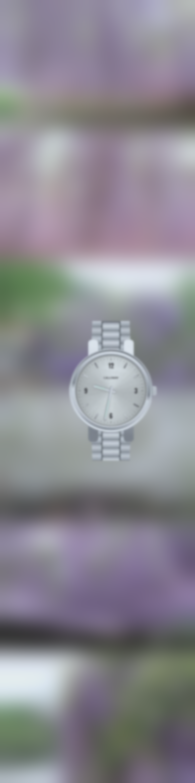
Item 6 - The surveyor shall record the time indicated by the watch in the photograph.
9:32
